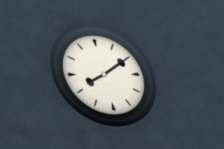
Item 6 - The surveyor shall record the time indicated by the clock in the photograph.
8:10
